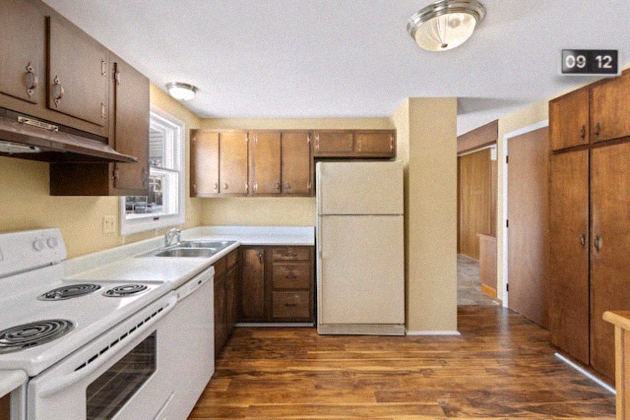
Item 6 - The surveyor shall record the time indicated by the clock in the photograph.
9:12
